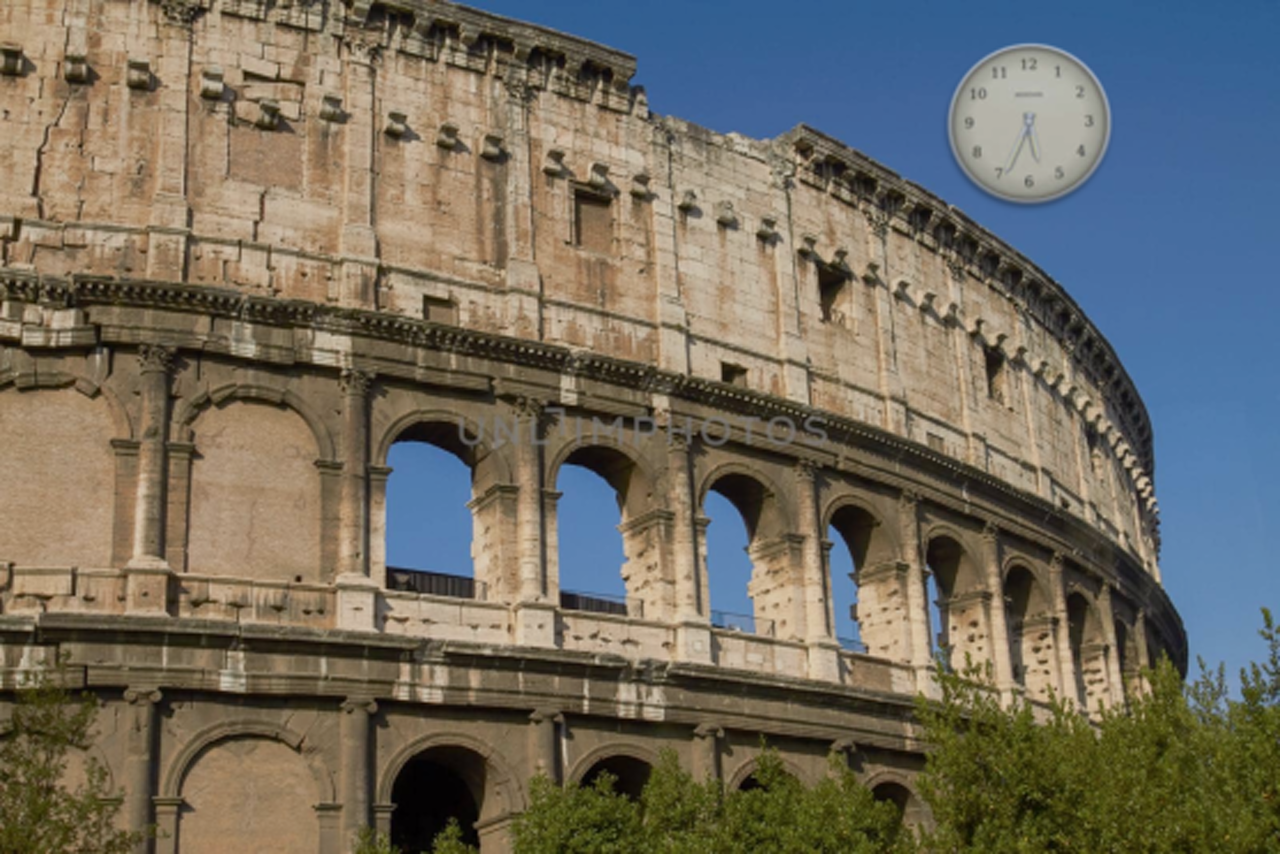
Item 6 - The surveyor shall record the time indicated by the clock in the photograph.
5:34
